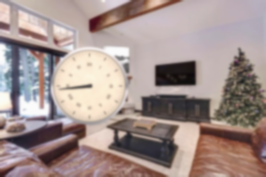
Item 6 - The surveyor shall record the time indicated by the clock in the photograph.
8:44
